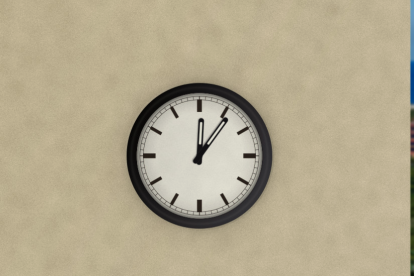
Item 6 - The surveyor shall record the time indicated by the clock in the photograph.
12:06
